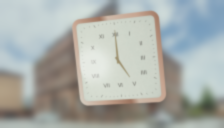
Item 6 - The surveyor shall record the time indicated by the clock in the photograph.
5:00
